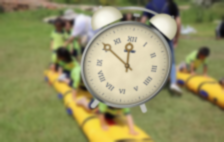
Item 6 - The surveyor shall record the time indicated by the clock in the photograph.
11:51
